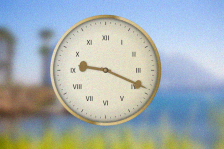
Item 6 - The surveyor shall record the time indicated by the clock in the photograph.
9:19
